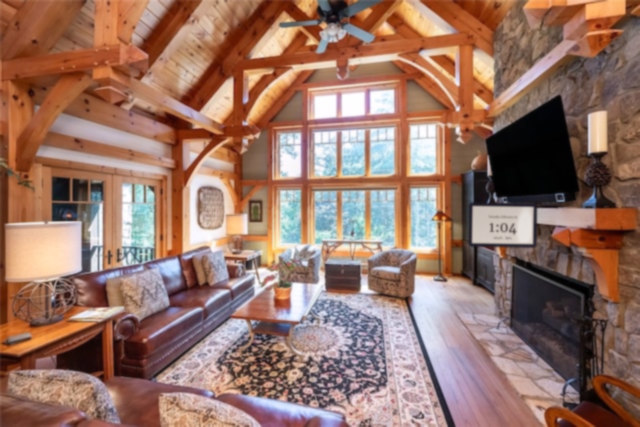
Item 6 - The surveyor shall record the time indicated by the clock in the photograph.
1:04
